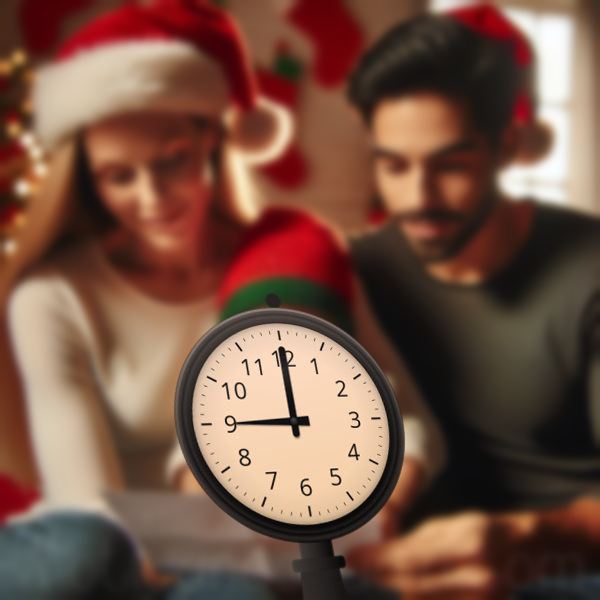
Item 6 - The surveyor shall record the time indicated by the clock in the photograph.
9:00
